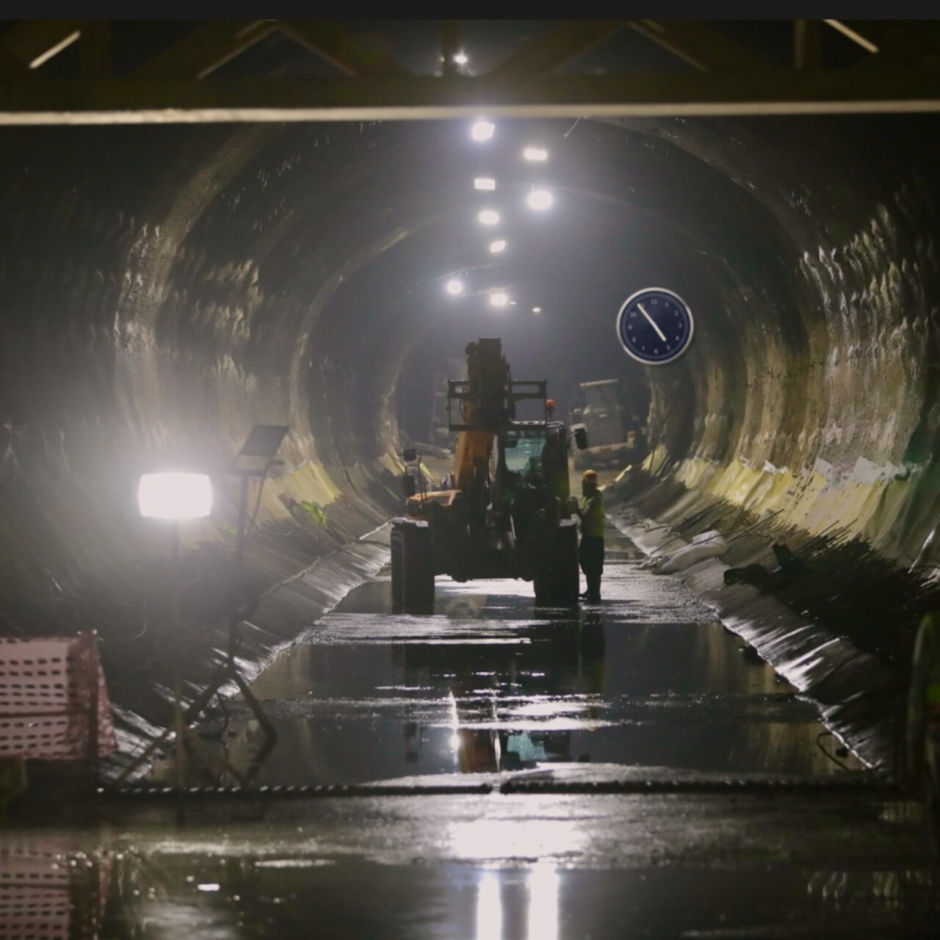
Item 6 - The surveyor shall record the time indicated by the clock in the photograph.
4:54
